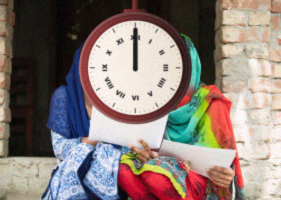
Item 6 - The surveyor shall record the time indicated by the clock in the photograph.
12:00
